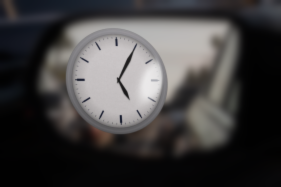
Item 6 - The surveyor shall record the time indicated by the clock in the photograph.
5:05
